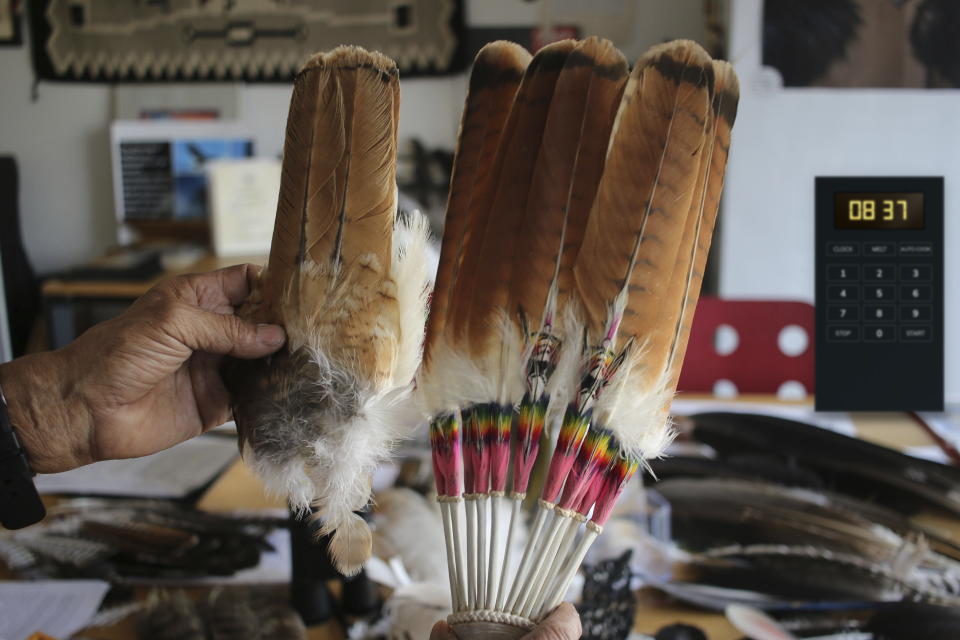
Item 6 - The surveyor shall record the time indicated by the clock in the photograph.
8:37
